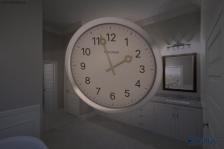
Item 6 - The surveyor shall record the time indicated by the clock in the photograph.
1:57
